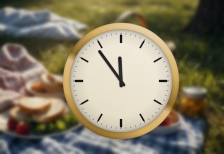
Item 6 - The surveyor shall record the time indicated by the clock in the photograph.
11:54
